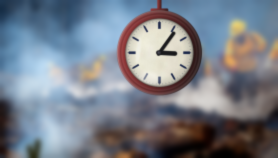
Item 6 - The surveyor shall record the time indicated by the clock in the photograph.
3:06
